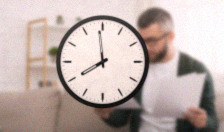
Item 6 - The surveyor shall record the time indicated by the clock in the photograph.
7:59
